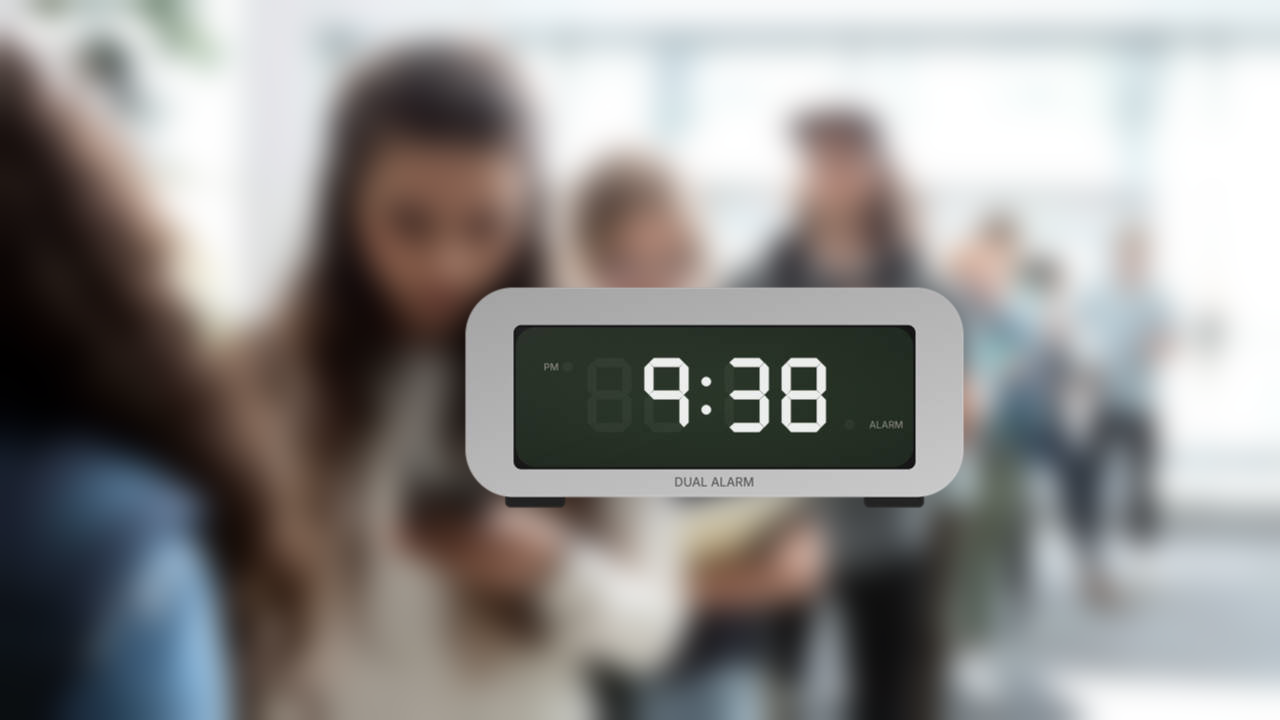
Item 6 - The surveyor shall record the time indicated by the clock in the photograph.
9:38
